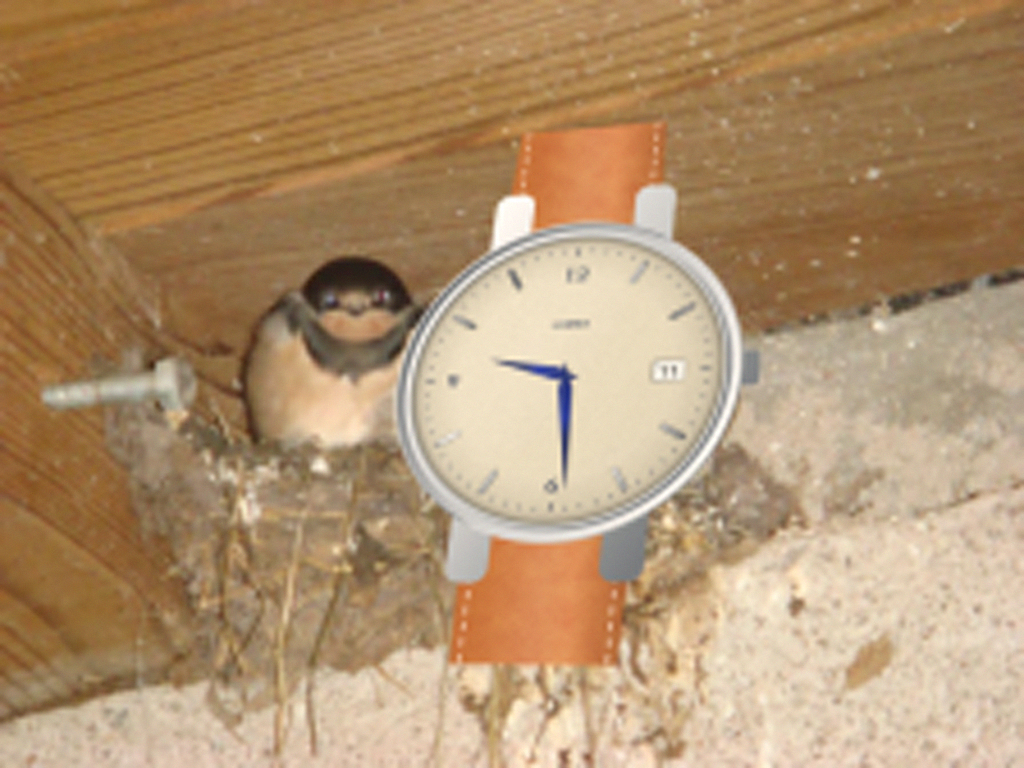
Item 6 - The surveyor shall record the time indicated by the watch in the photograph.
9:29
